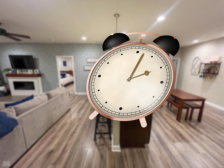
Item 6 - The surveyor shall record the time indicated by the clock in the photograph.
2:02
